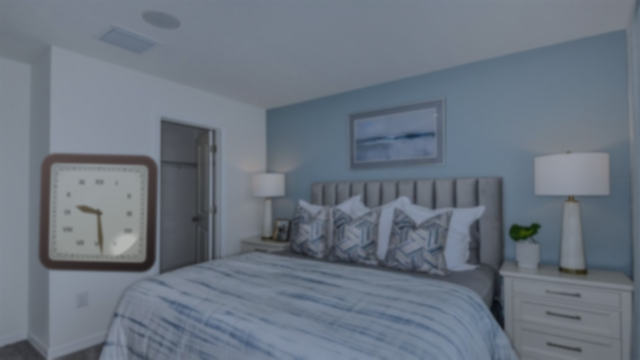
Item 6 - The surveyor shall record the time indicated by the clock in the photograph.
9:29
